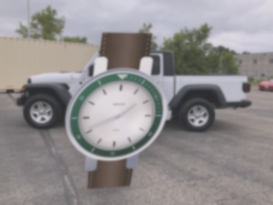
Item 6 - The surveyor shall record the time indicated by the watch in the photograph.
1:41
